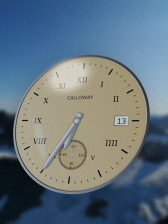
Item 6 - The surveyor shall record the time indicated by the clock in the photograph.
6:35
